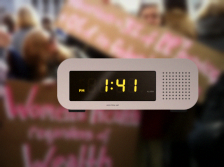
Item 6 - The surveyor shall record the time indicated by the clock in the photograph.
1:41
